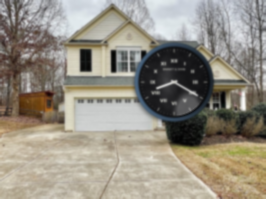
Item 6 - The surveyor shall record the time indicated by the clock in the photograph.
8:20
